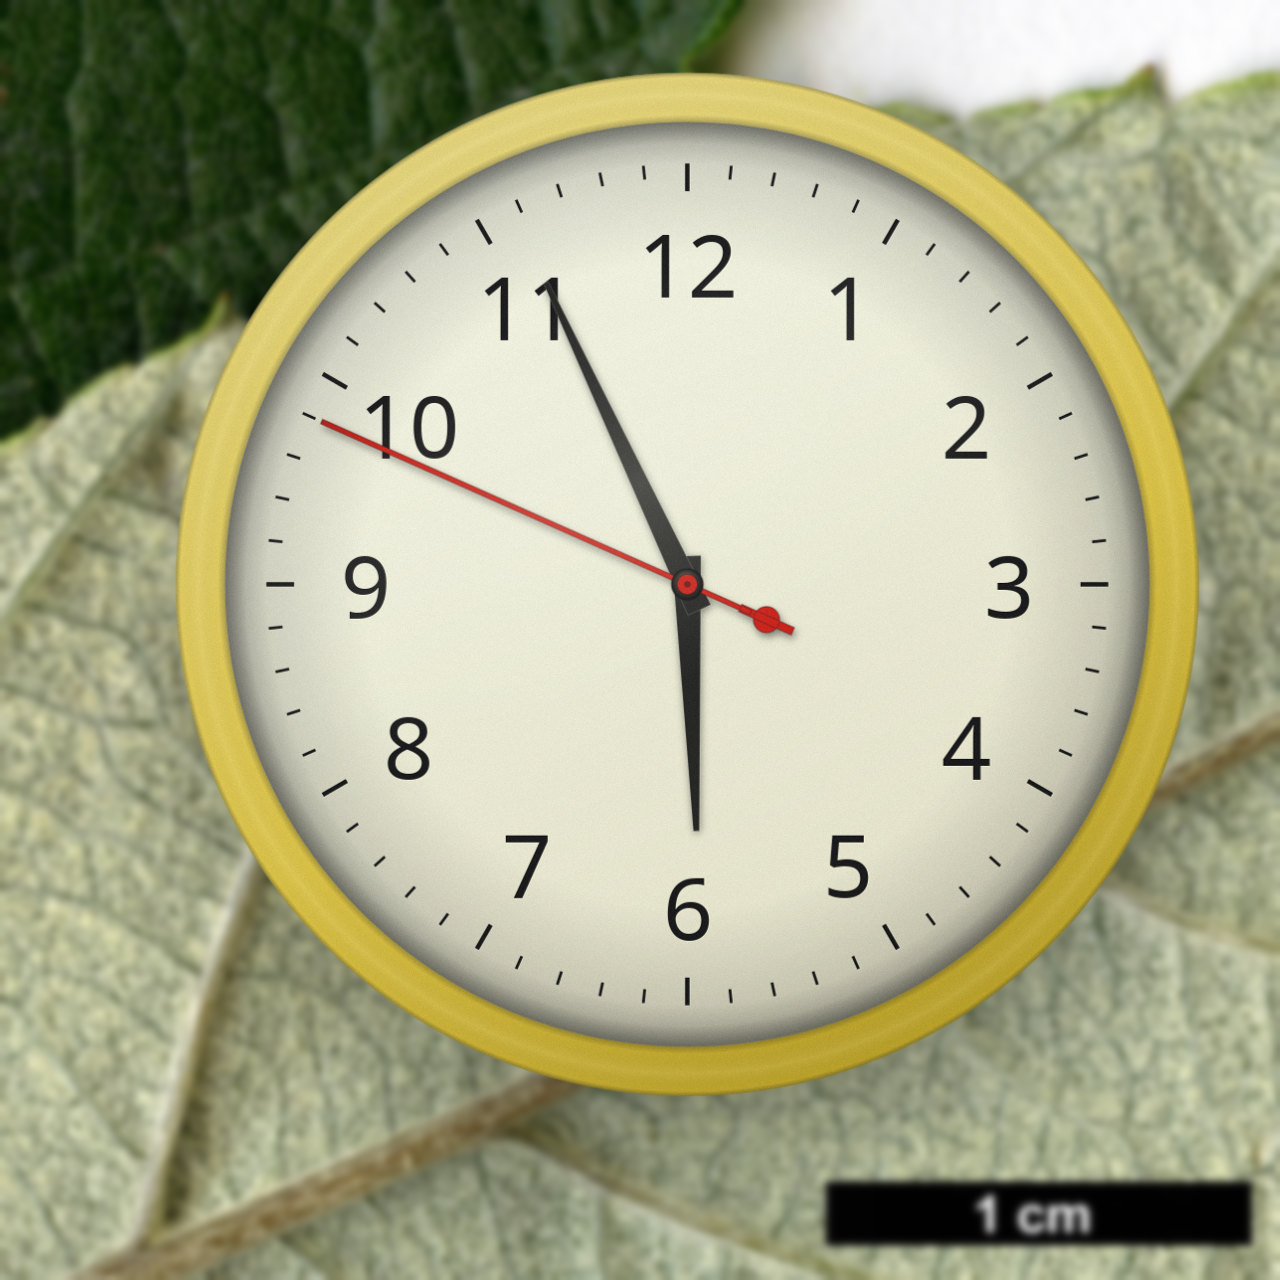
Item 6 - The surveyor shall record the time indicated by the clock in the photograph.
5:55:49
